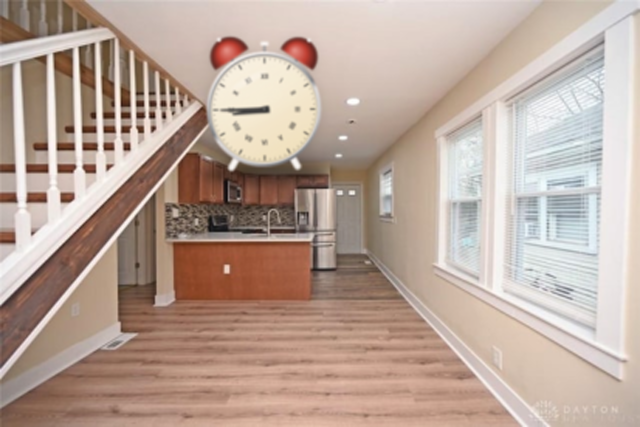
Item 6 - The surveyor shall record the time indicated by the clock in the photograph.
8:45
